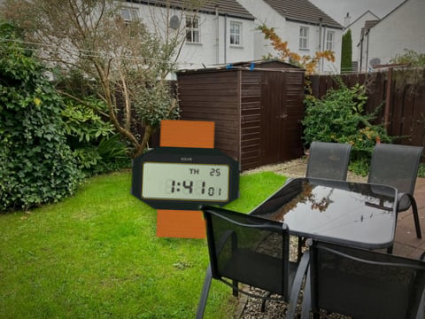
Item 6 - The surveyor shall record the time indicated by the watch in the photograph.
1:41:01
